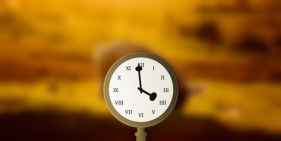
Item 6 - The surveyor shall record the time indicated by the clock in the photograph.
3:59
